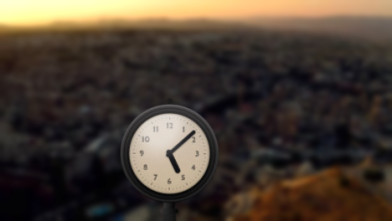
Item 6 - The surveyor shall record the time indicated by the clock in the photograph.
5:08
